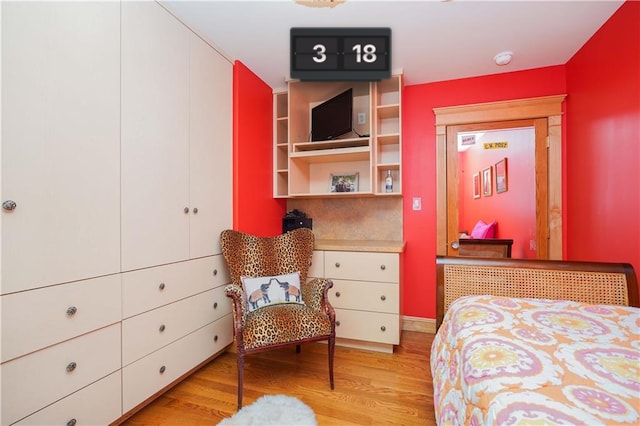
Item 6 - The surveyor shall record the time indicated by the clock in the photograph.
3:18
